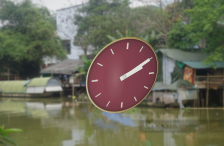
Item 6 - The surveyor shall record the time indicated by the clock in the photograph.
2:10
